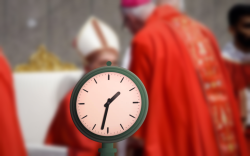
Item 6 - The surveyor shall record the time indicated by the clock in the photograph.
1:32
